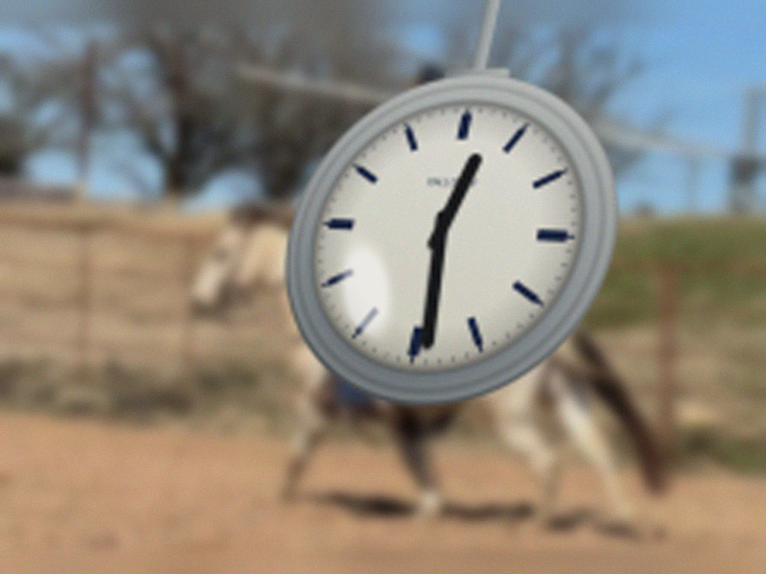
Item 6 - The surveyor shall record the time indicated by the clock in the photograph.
12:29
